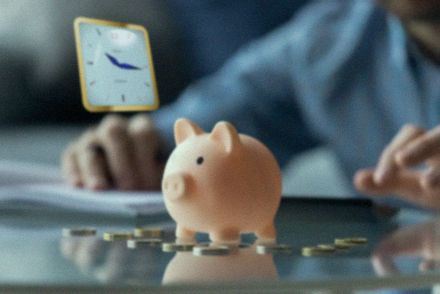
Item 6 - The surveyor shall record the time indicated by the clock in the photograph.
10:16
